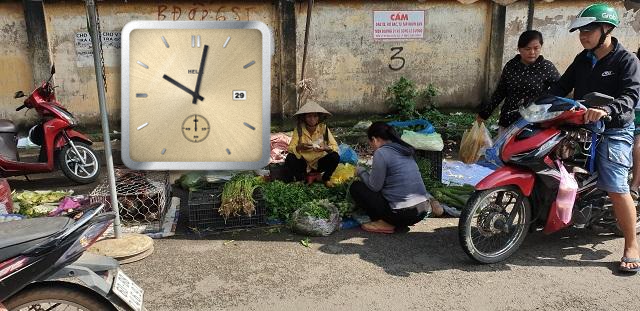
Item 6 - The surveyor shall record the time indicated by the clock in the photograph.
10:02
